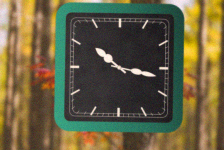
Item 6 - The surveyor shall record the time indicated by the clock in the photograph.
10:17
